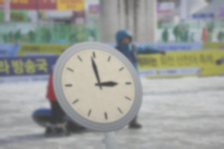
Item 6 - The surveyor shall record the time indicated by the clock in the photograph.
2:59
